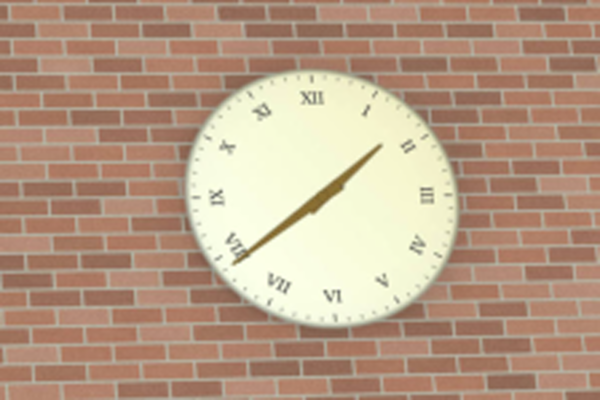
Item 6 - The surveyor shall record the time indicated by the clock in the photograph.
1:39
